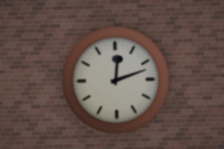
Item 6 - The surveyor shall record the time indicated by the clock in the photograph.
12:12
